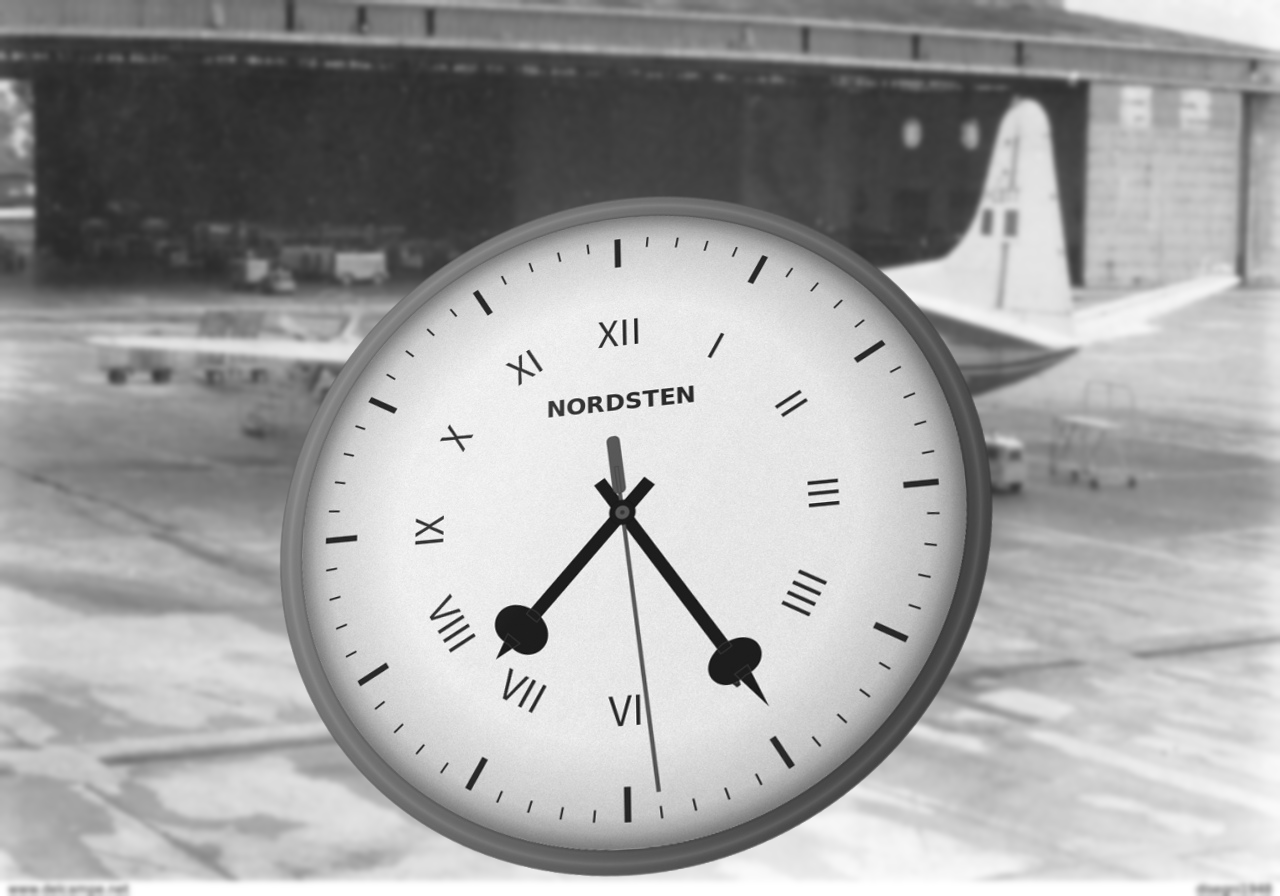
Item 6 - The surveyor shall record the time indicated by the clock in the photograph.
7:24:29
